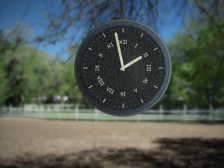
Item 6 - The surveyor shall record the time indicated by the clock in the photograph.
1:58
